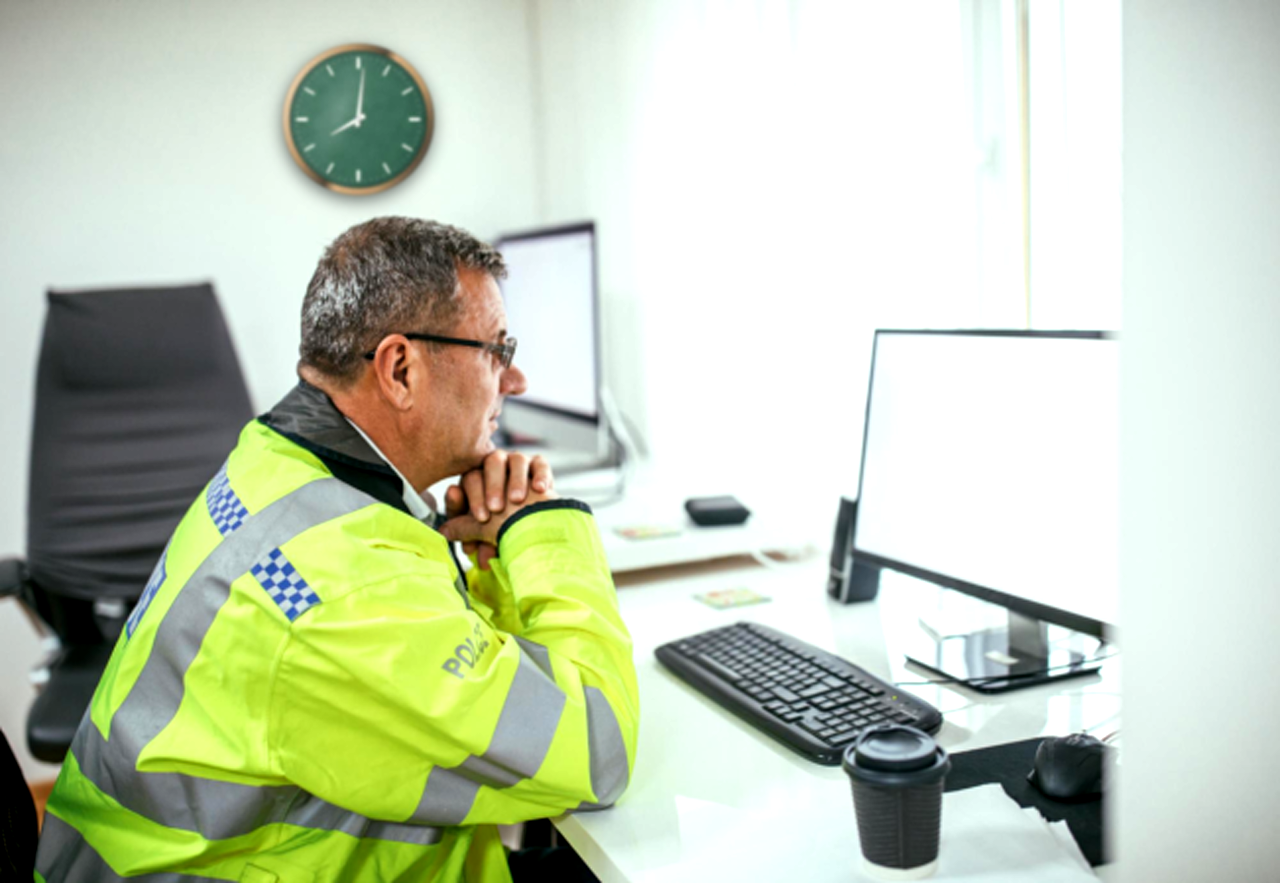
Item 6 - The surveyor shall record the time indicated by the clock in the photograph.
8:01
